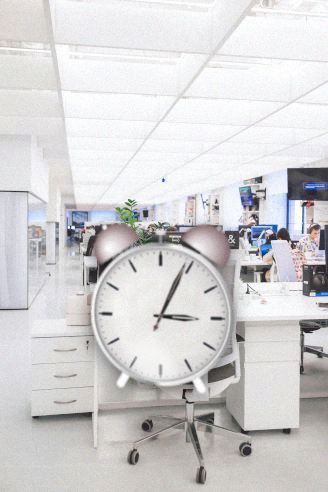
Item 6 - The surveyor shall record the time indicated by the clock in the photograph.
3:04:04
